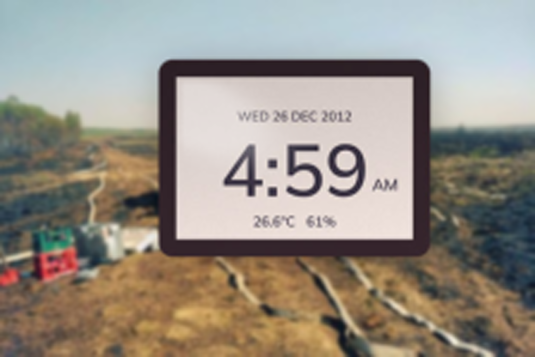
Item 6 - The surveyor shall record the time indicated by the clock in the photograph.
4:59
